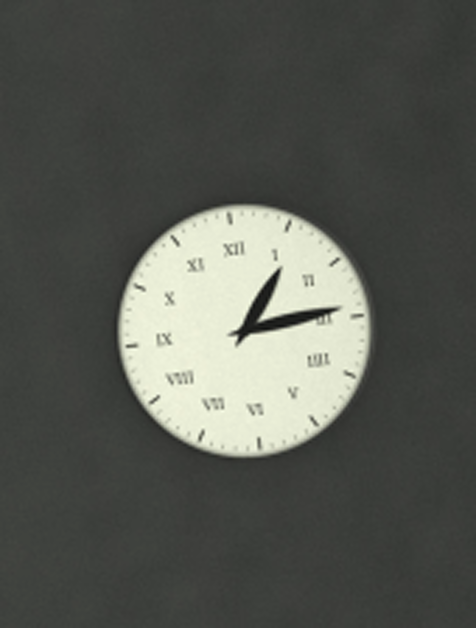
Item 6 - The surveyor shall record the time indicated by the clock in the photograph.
1:14
